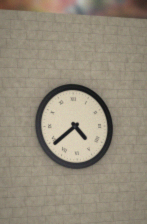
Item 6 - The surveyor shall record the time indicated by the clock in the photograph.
4:39
